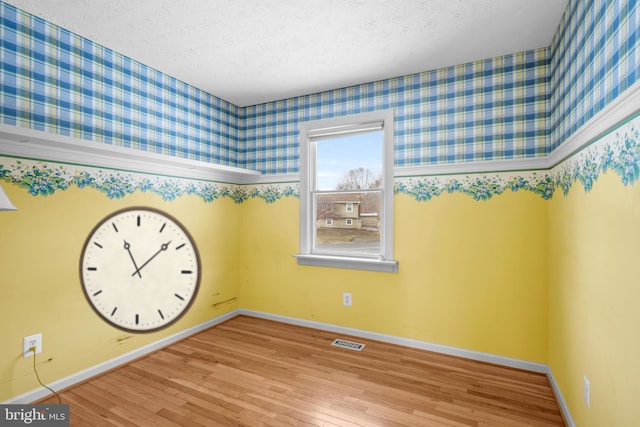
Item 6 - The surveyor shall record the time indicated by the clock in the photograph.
11:08
